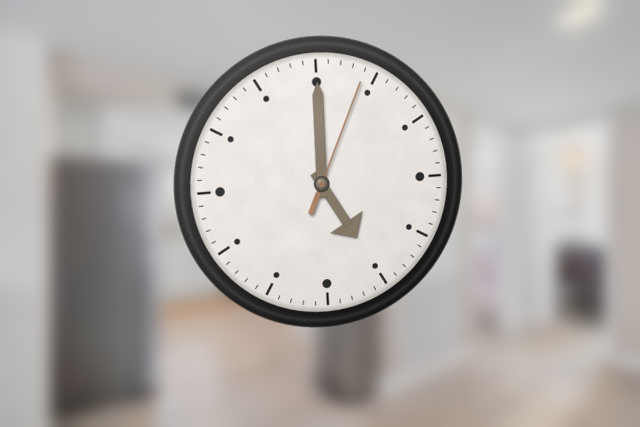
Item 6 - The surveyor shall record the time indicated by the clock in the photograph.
5:00:04
